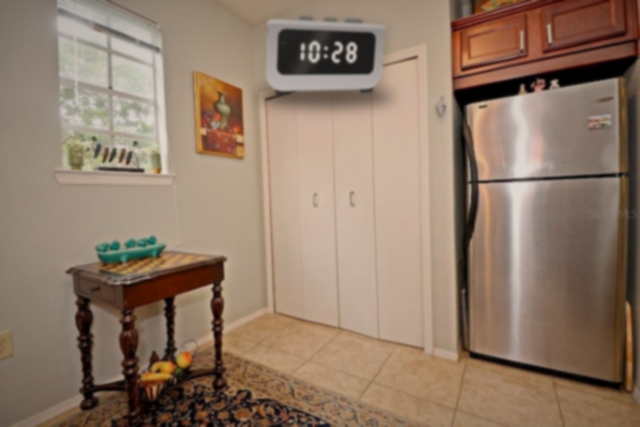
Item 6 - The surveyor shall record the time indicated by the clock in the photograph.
10:28
